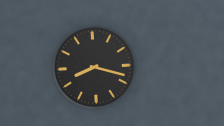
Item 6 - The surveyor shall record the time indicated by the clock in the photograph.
8:18
